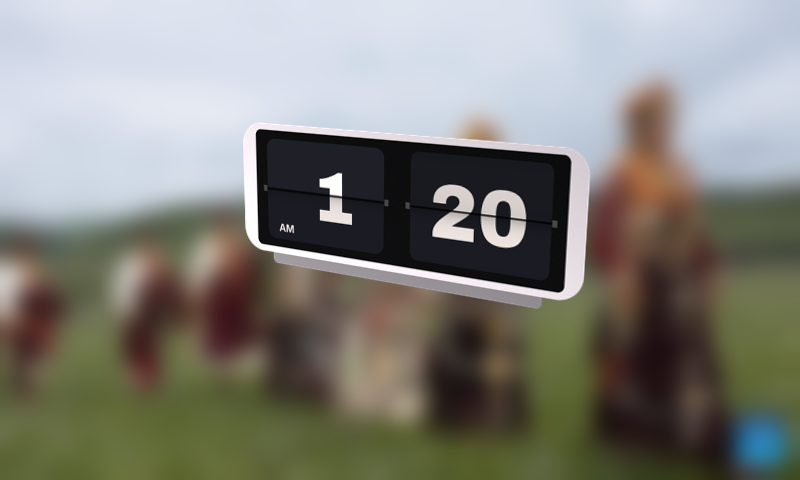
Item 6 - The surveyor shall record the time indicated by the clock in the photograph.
1:20
